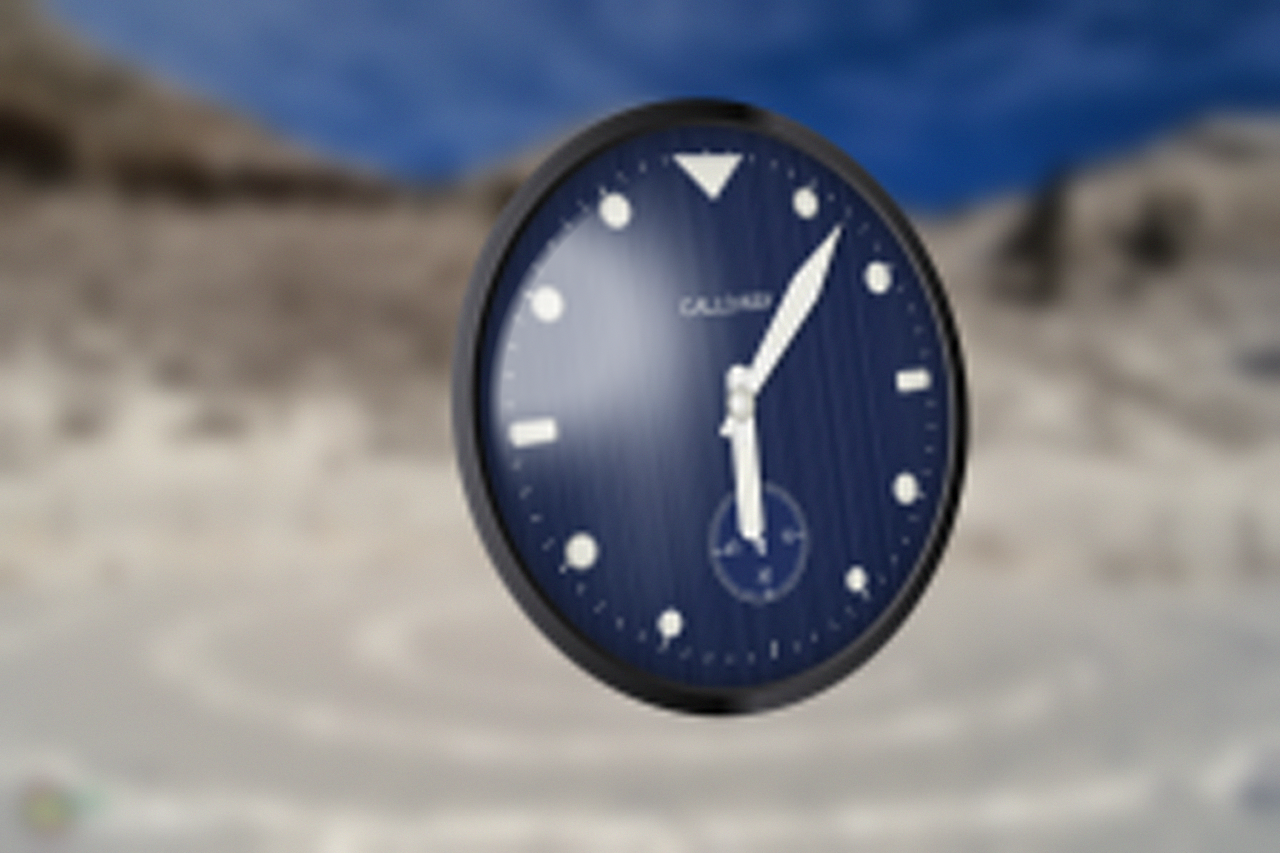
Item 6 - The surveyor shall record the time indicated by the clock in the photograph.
6:07
